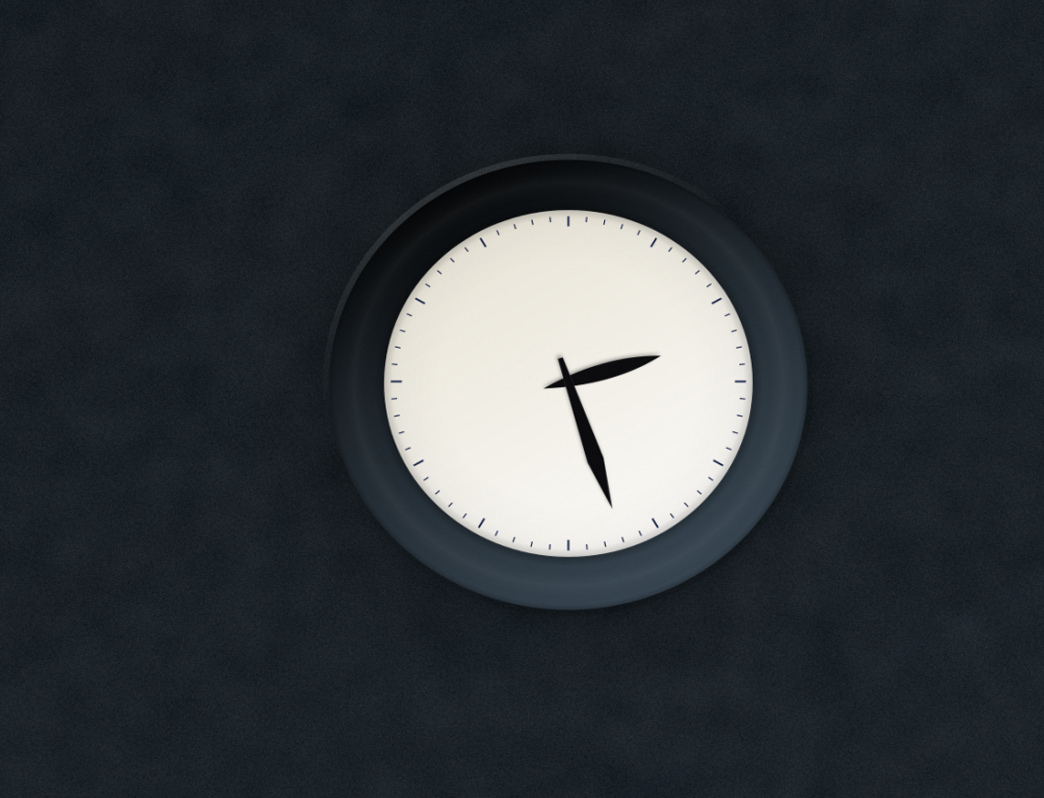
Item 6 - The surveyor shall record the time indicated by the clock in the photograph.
2:27
